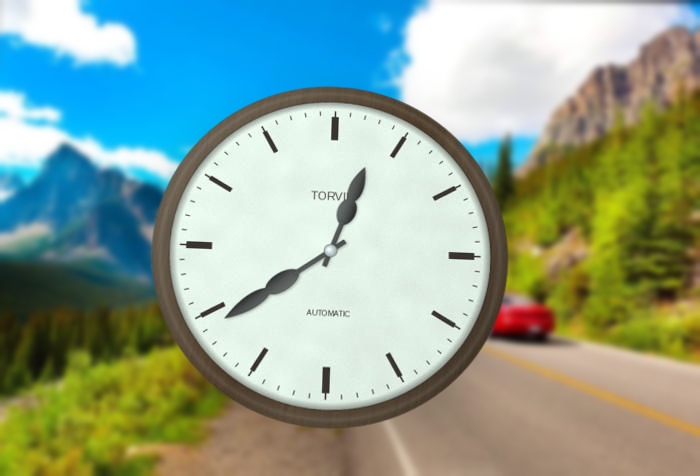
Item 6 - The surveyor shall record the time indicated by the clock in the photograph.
12:39
